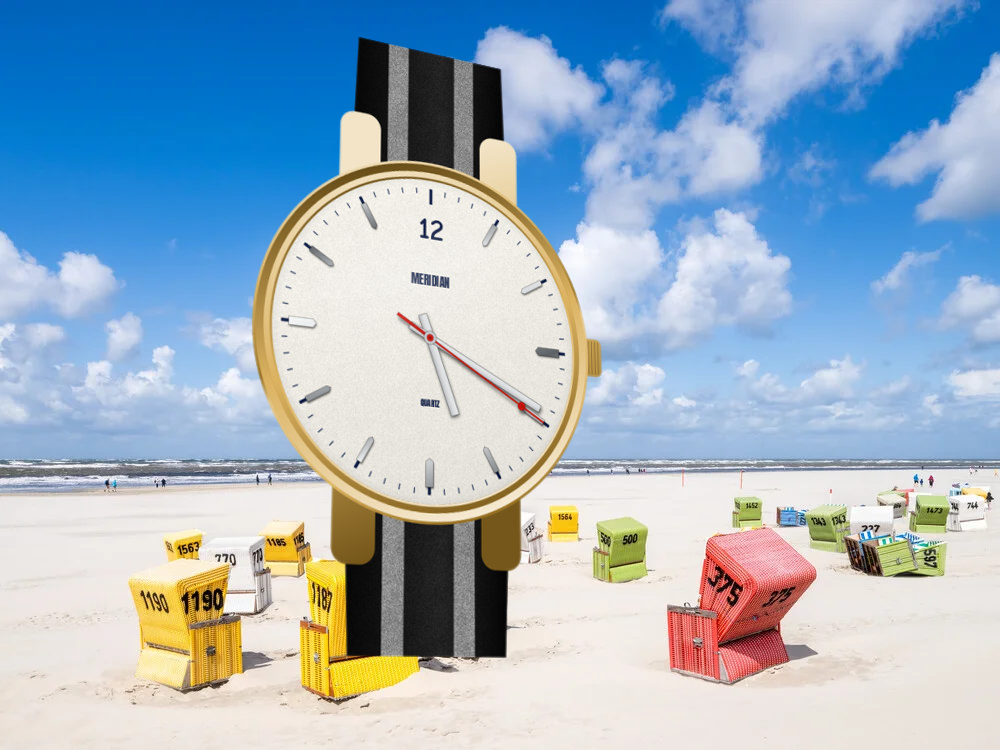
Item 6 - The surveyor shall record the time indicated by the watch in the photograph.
5:19:20
